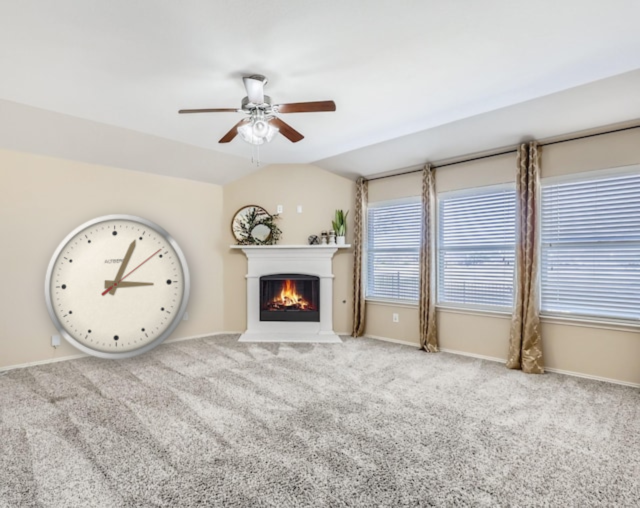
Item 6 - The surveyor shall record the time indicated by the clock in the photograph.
3:04:09
